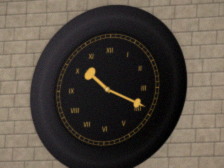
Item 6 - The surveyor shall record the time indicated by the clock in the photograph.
10:19
